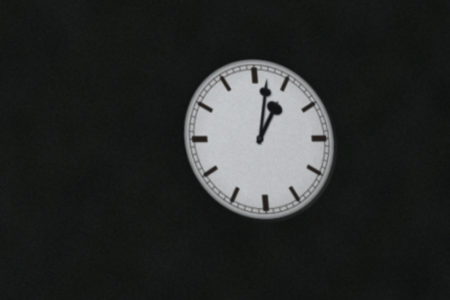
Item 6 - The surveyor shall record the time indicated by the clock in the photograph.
1:02
